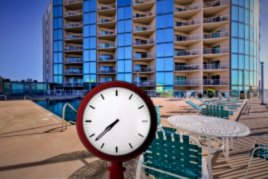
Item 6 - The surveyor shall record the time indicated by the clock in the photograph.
7:38
